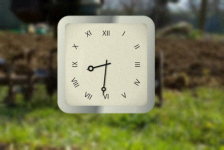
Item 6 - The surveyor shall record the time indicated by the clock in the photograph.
8:31
